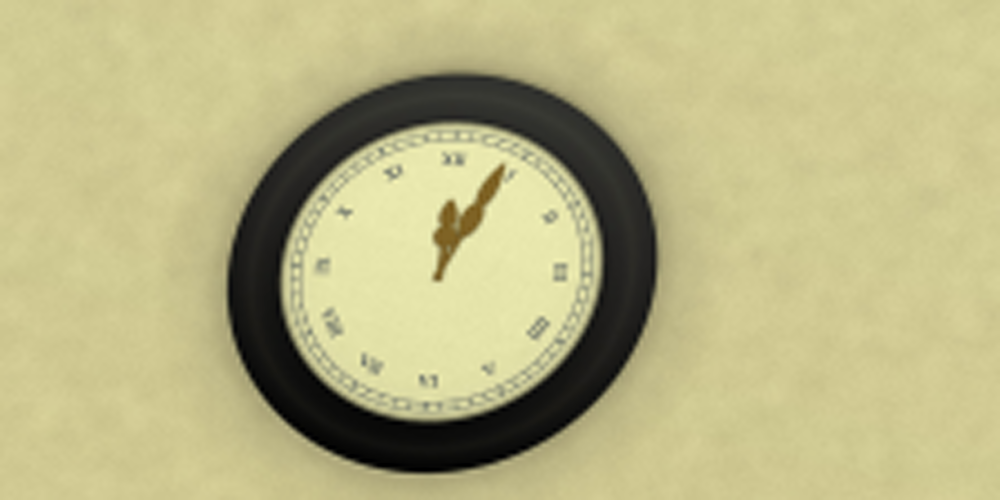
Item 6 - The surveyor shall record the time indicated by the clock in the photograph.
12:04
